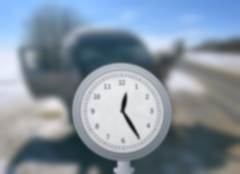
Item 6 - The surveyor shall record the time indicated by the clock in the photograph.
12:25
